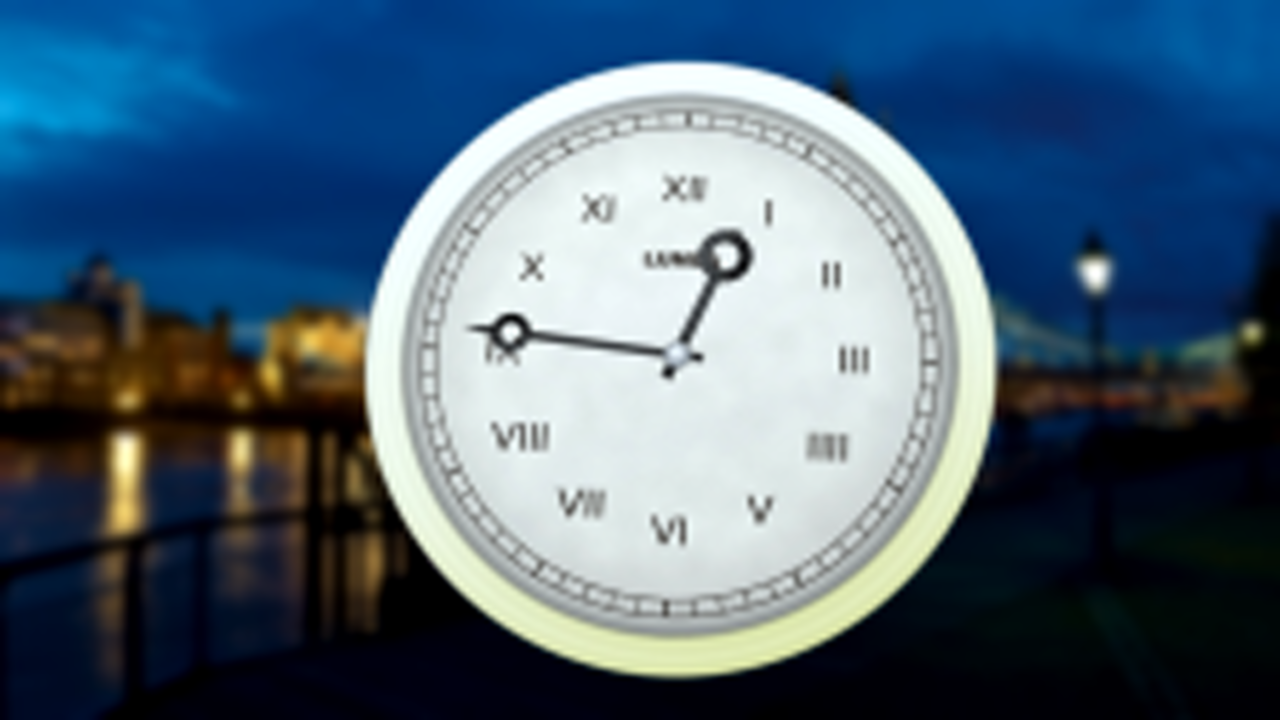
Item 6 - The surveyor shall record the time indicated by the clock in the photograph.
12:46
